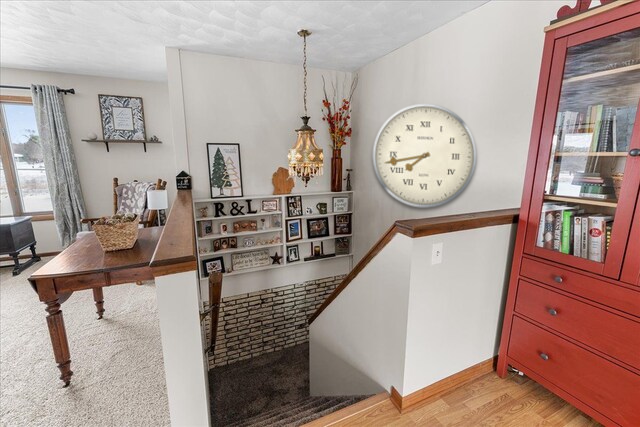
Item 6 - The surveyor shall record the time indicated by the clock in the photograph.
7:43
